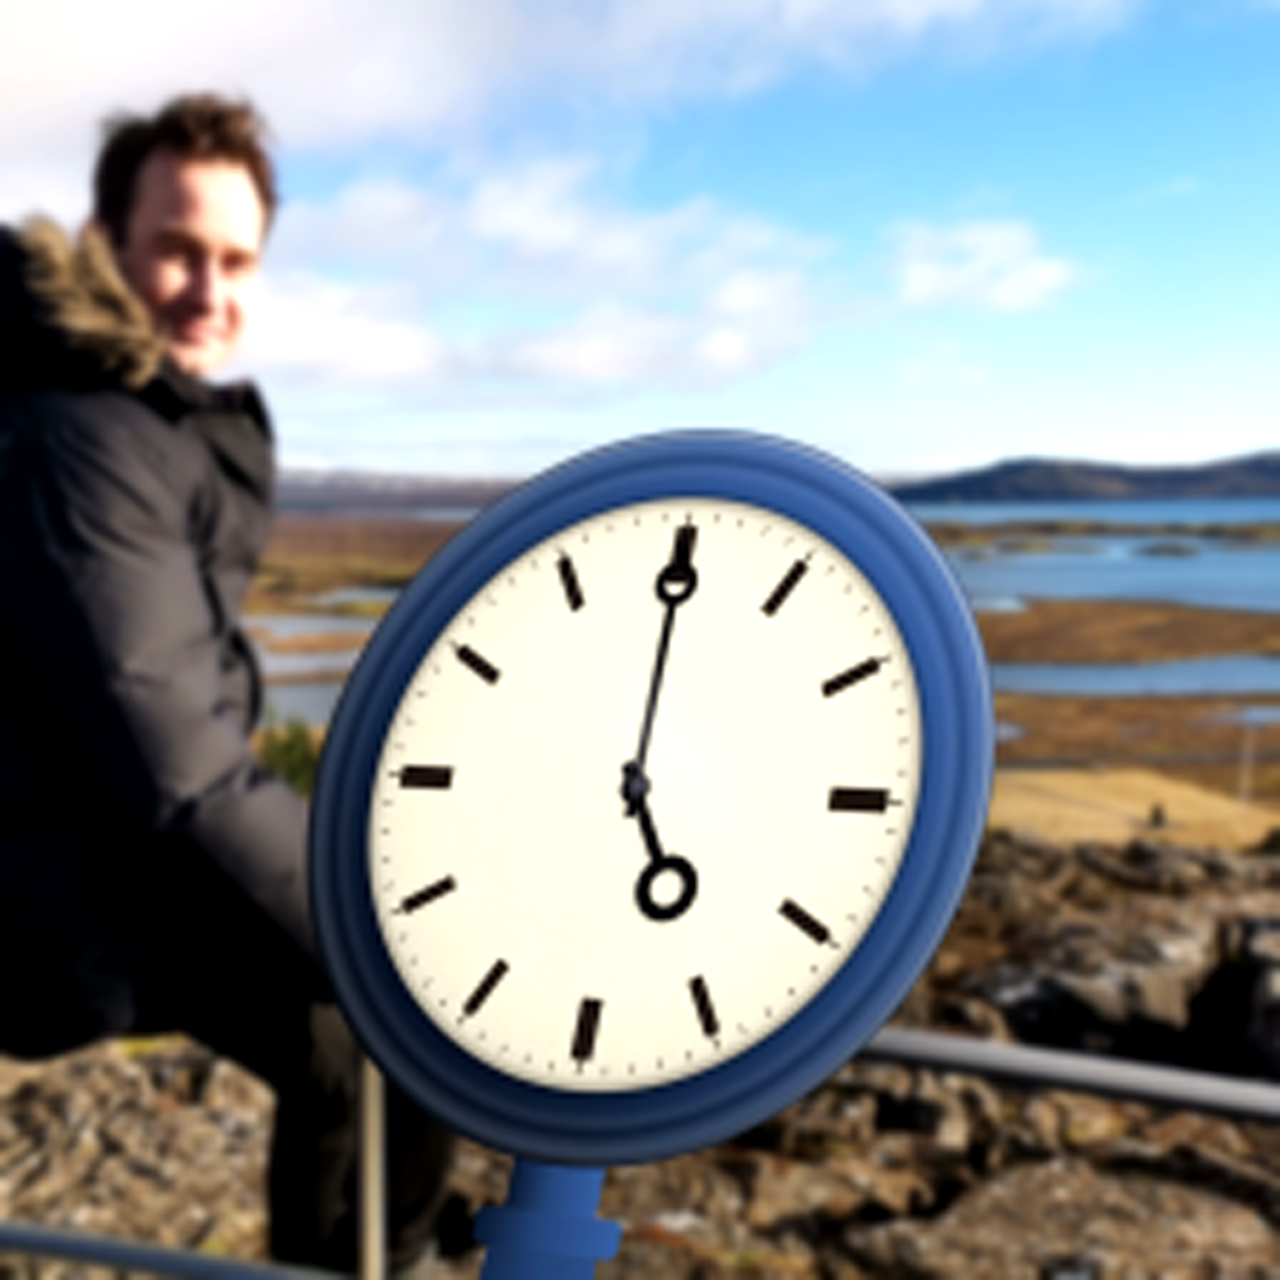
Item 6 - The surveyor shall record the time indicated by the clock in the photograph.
5:00
